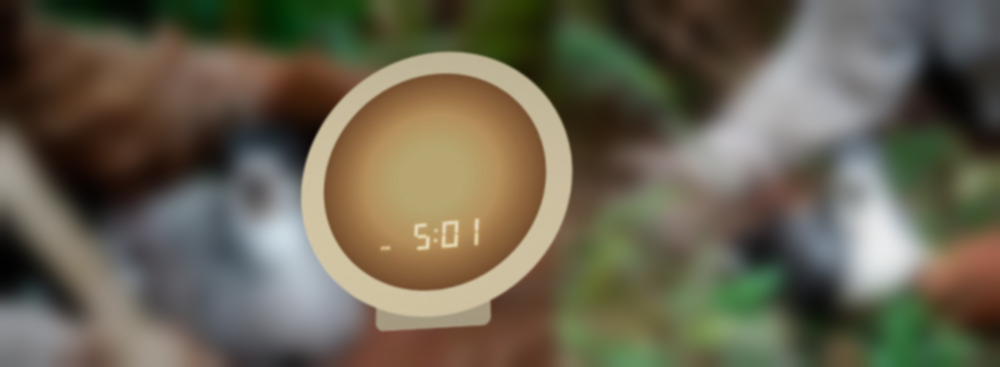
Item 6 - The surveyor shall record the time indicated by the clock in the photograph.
5:01
